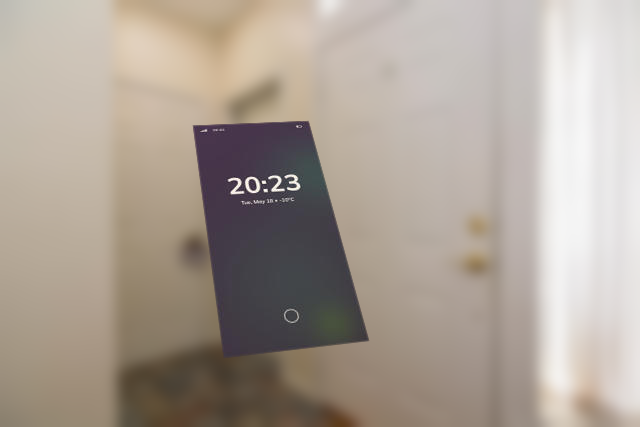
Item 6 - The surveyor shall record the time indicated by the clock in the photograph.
20:23
